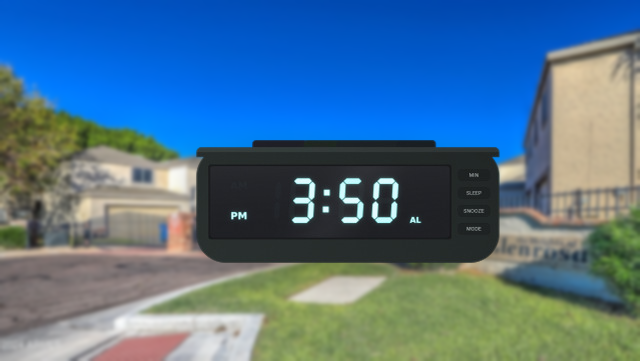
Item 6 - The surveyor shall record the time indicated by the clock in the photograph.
3:50
